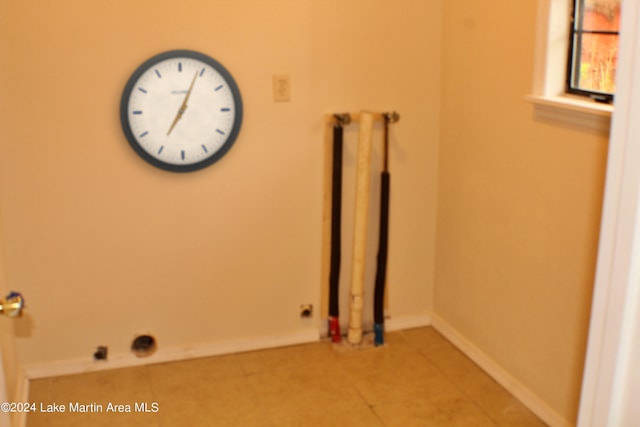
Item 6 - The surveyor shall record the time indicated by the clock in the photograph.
7:04
